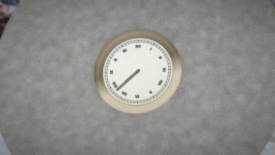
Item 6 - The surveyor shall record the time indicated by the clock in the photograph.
7:38
